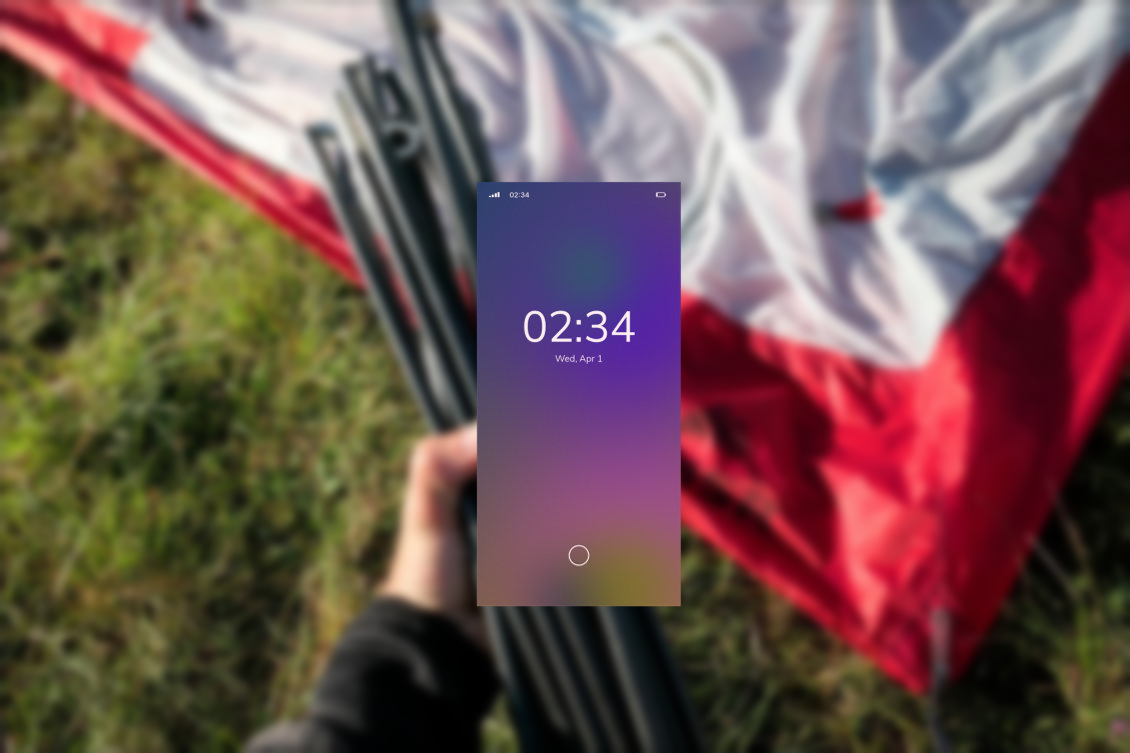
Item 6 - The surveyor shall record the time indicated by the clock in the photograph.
2:34
